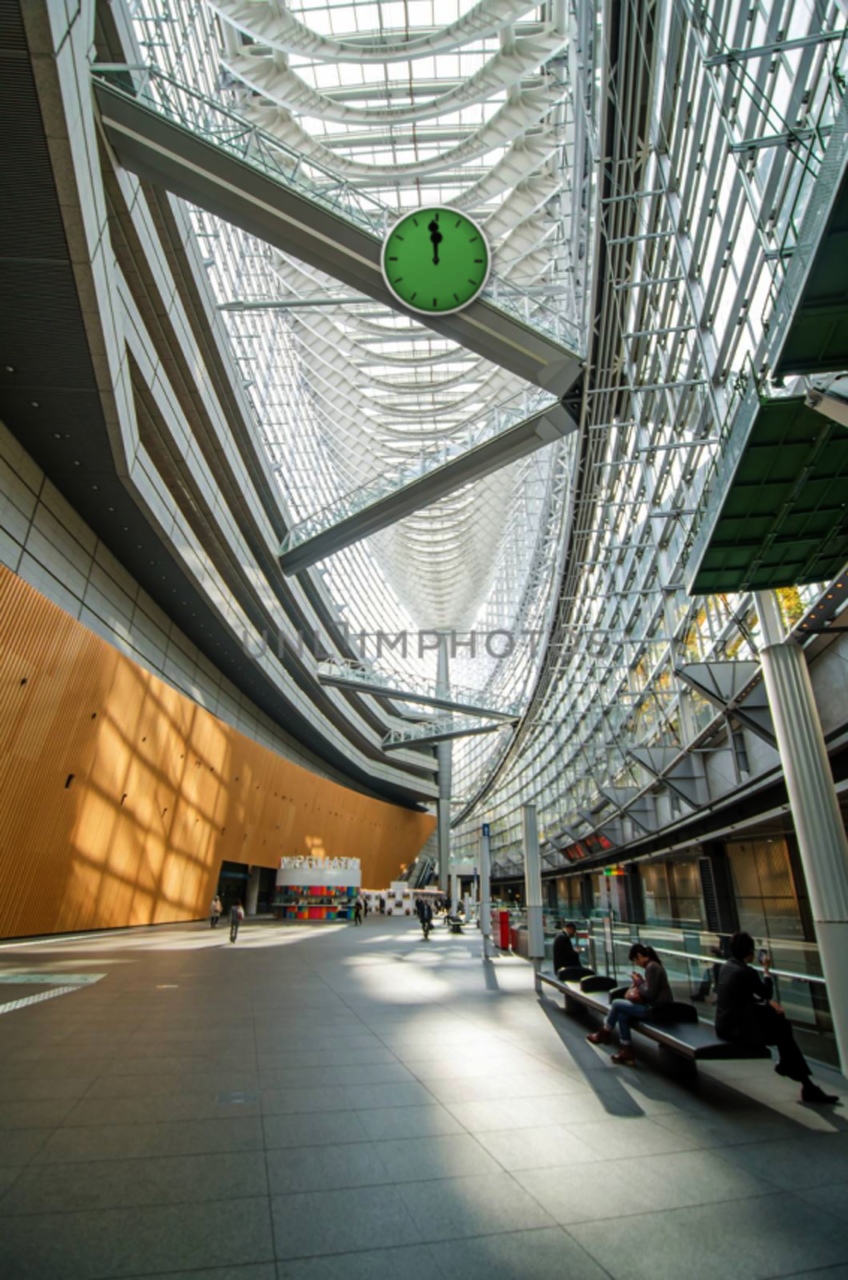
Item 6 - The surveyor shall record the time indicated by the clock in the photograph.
11:59
